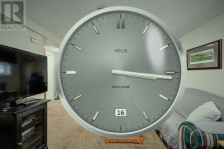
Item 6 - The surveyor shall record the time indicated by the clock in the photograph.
3:16
